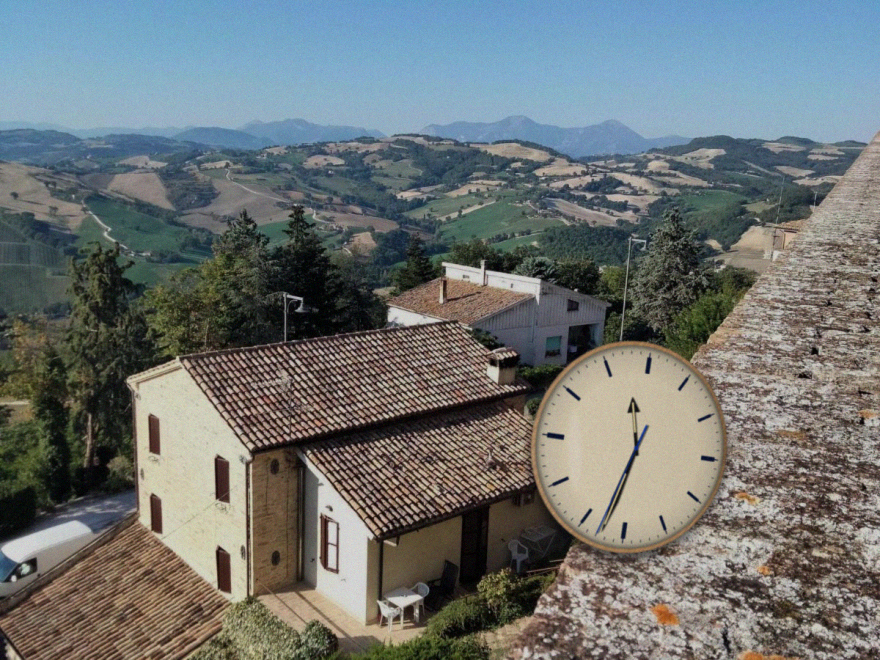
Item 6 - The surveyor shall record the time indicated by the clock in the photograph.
11:32:33
